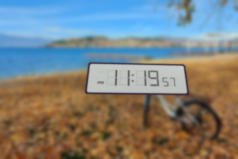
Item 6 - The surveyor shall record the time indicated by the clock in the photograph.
11:19:57
